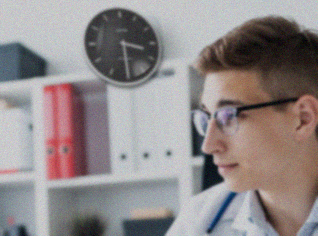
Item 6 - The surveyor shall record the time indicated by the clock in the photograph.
3:30
